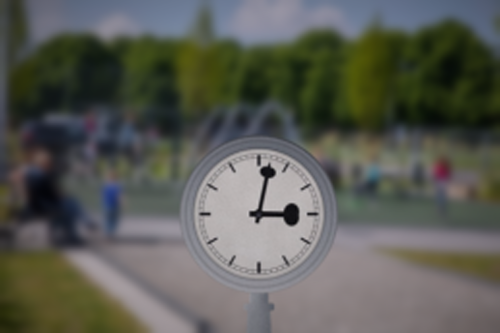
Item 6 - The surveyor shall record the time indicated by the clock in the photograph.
3:02
